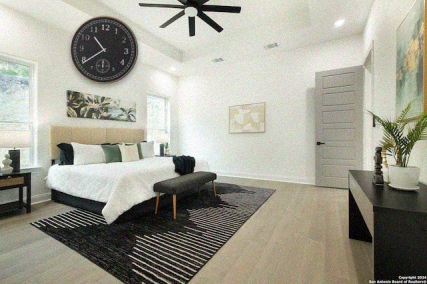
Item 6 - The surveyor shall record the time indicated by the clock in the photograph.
10:39
